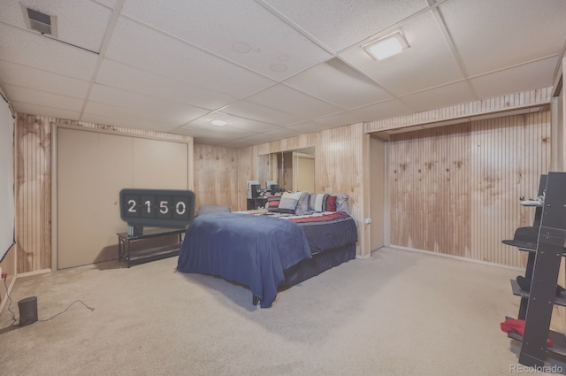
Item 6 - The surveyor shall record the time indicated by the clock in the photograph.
21:50
